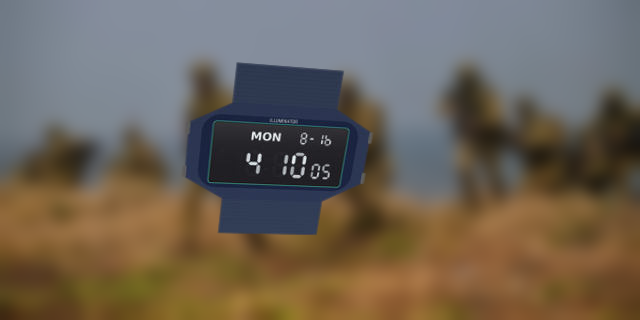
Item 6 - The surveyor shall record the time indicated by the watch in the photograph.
4:10:05
